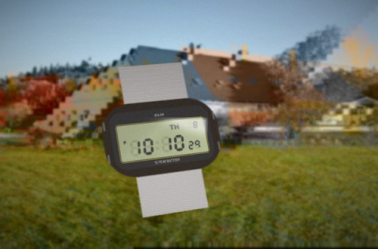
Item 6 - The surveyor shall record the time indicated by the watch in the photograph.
10:10
